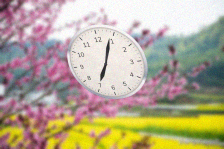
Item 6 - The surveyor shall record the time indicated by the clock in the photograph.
7:04
